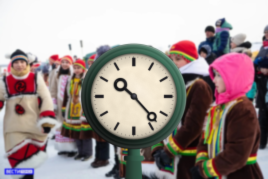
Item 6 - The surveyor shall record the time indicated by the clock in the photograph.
10:23
